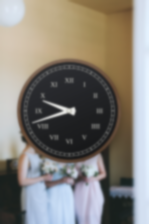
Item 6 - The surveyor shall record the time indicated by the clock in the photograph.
9:42
